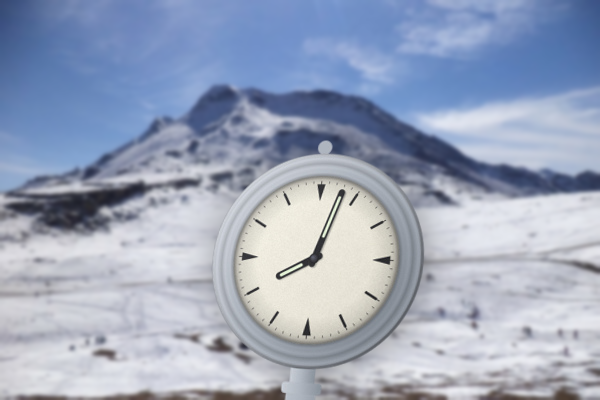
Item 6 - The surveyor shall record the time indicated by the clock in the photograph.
8:03
